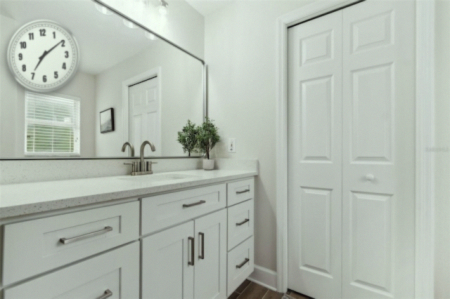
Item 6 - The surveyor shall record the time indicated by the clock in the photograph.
7:09
